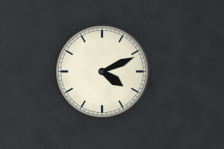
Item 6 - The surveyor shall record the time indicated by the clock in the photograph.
4:11
